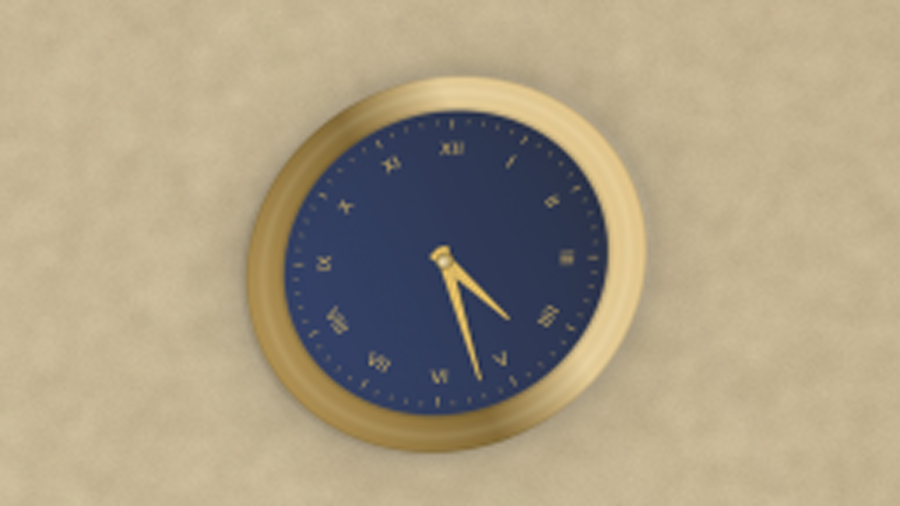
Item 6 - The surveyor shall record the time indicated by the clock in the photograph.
4:27
